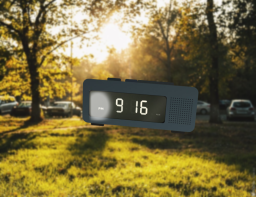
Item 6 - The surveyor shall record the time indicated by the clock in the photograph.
9:16
